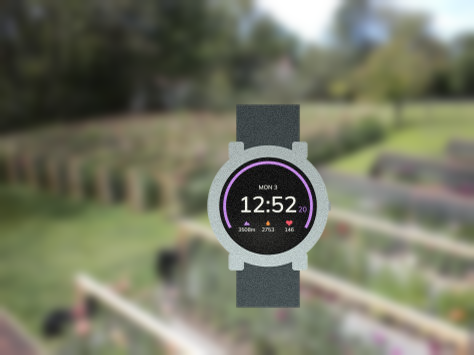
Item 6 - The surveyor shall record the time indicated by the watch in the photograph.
12:52
